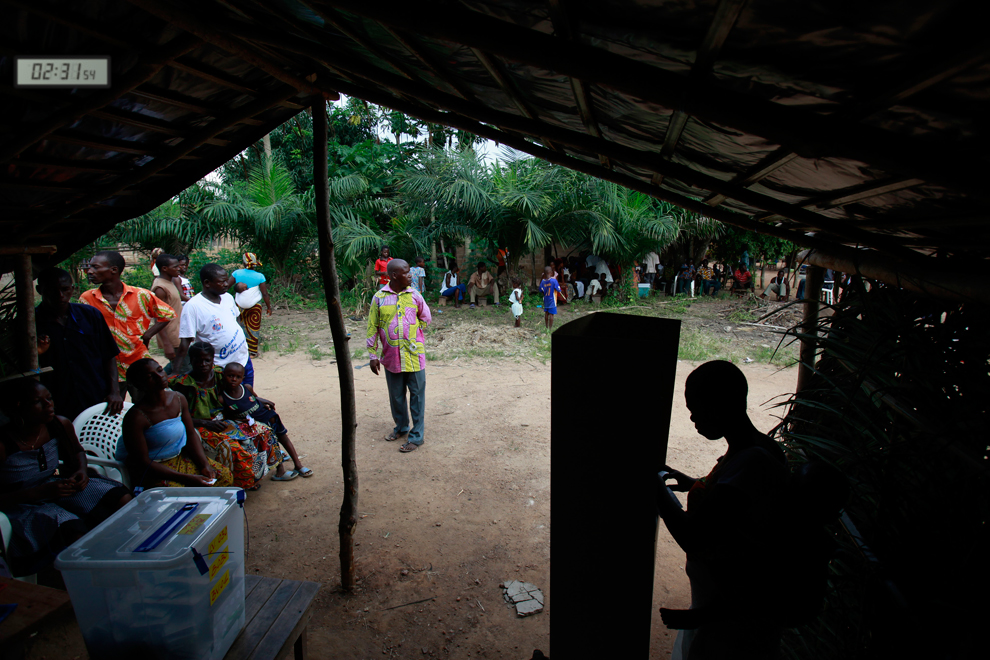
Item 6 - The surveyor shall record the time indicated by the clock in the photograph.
2:31
